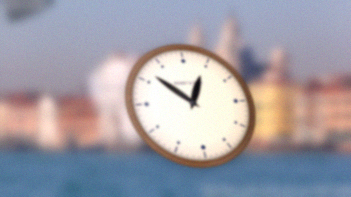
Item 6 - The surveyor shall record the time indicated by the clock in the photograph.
12:52
